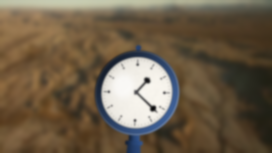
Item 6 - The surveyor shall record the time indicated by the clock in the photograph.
1:22
